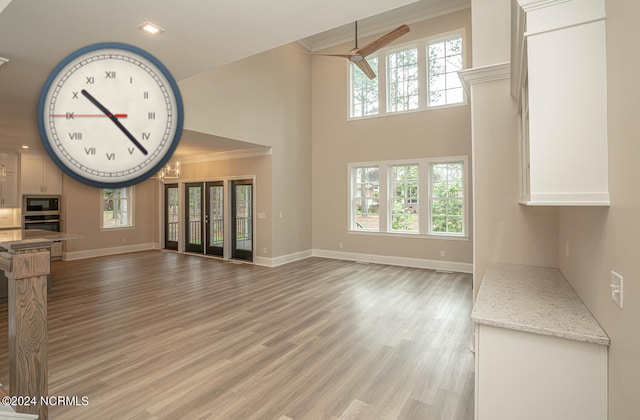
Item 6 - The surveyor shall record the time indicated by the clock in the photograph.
10:22:45
